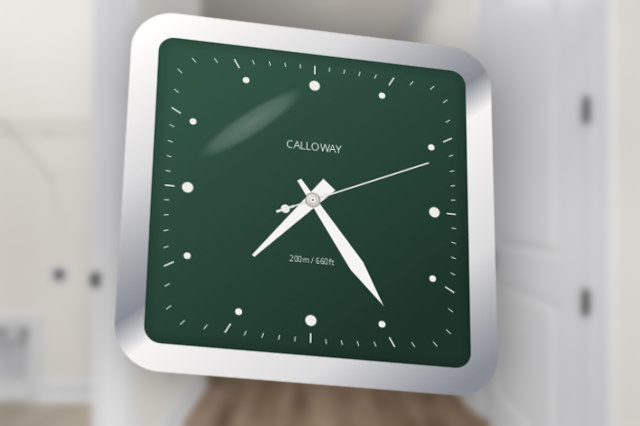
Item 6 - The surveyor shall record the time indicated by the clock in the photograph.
7:24:11
